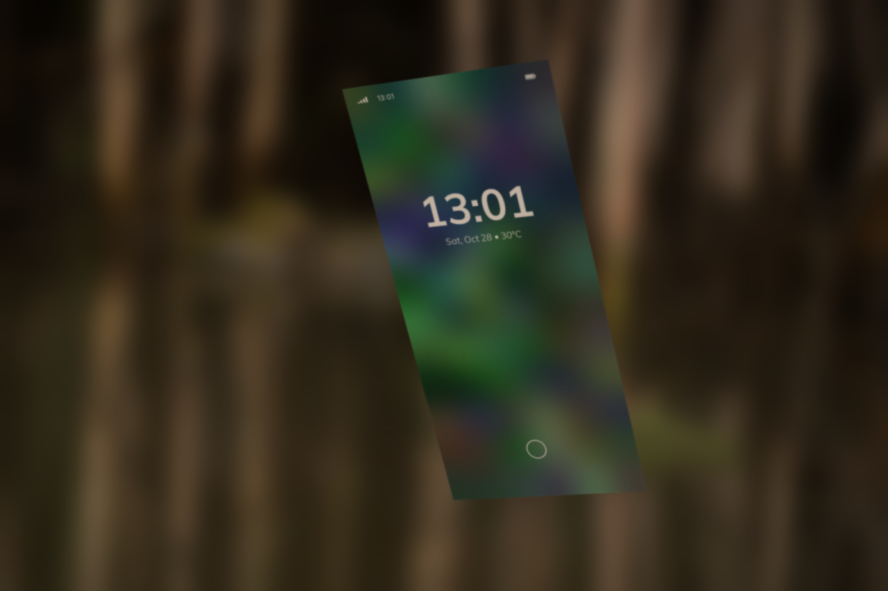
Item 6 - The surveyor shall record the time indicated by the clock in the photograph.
13:01
